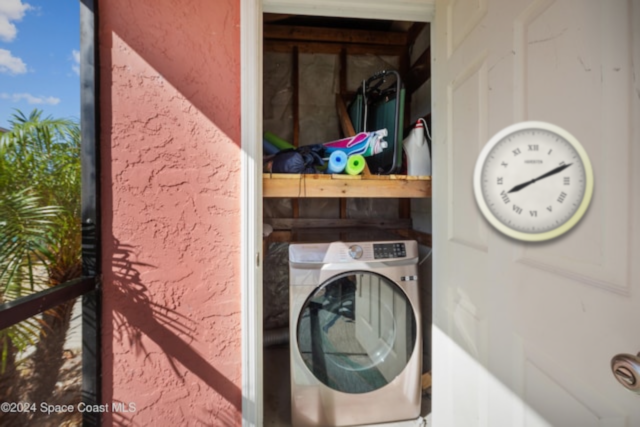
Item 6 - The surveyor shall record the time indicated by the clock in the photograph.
8:11
